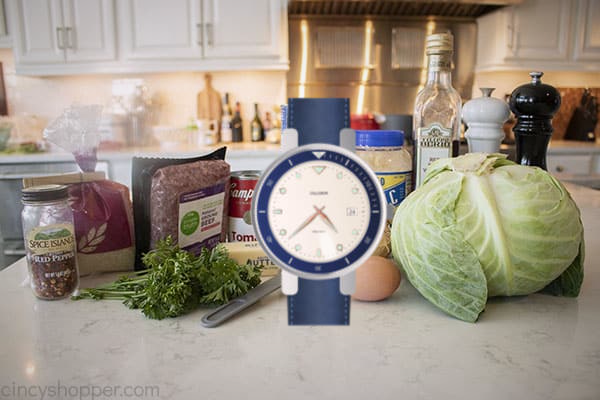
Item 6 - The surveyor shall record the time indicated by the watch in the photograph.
4:38
